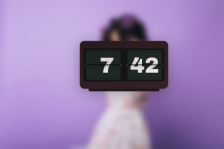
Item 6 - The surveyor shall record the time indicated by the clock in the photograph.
7:42
